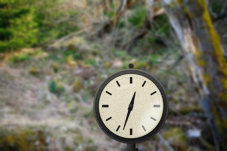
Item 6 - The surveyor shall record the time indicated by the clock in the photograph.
12:33
